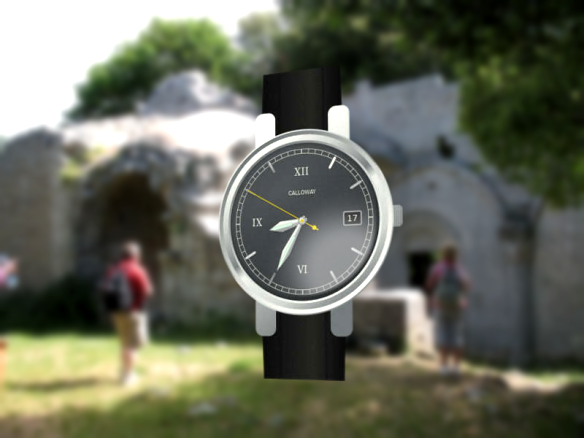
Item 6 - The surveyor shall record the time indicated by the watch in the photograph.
8:34:50
